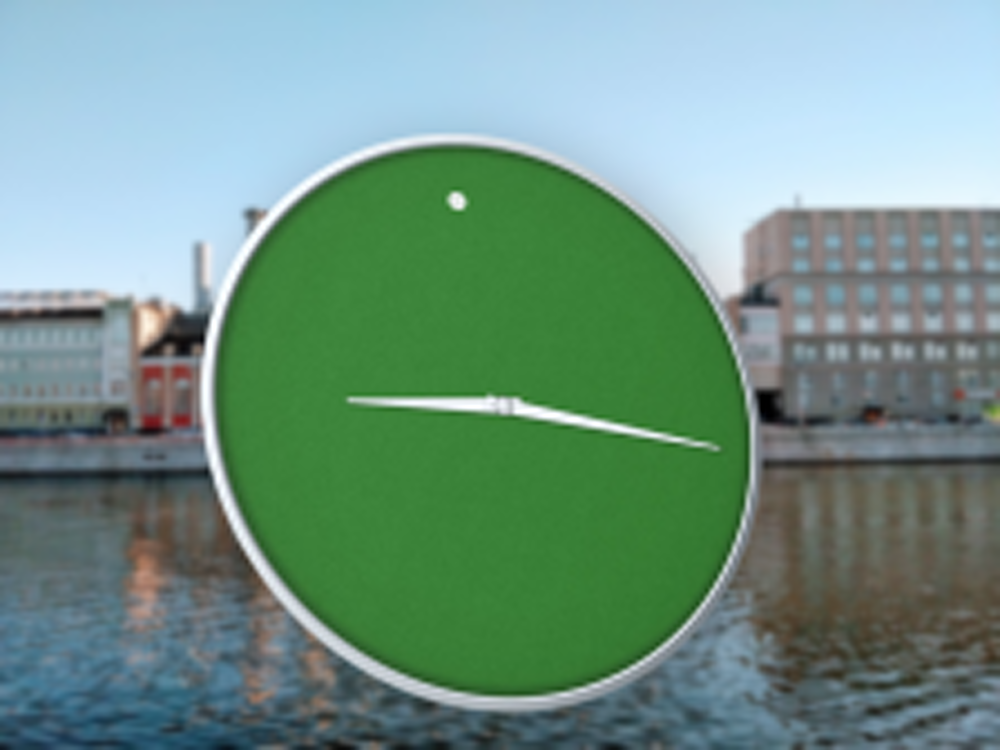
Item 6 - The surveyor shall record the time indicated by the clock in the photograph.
9:18
